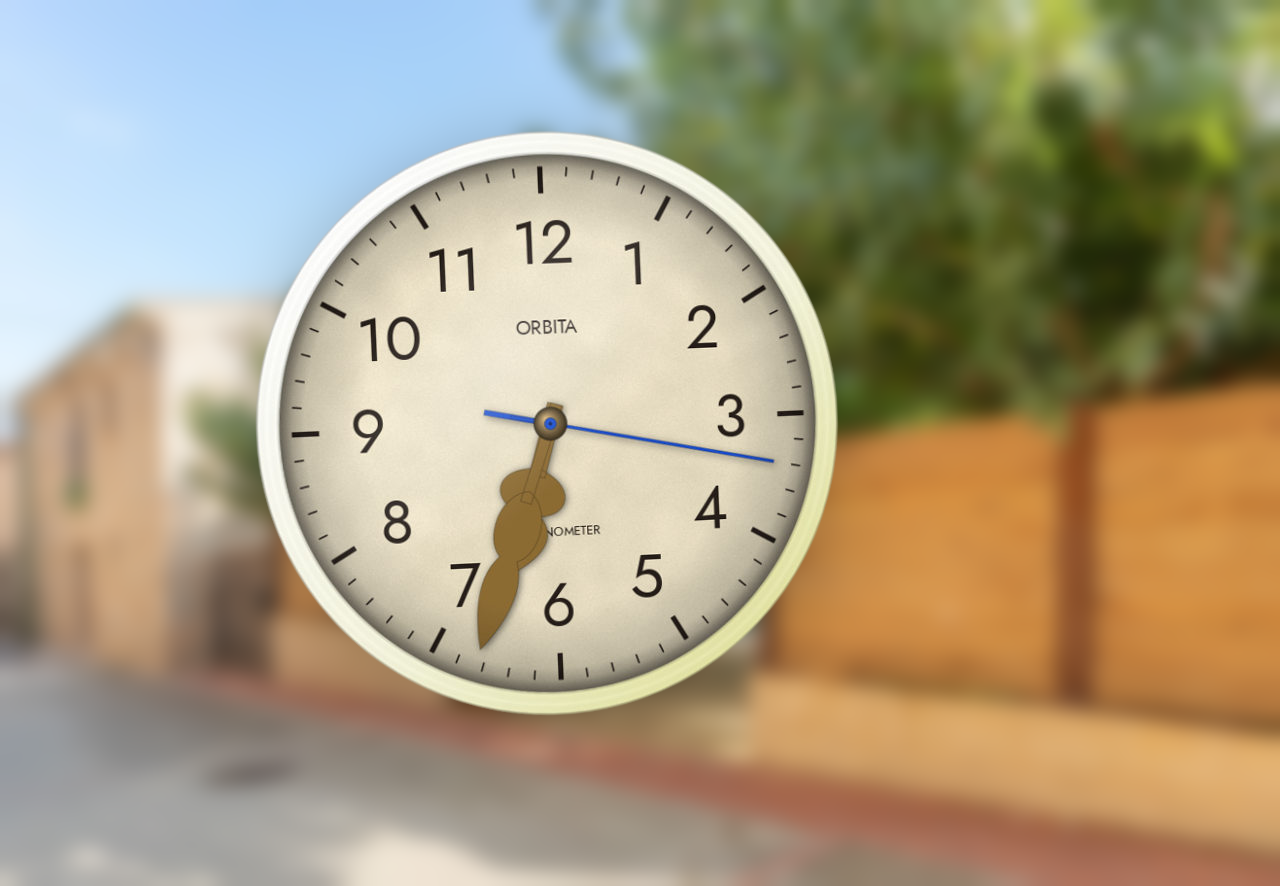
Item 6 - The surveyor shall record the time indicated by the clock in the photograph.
6:33:17
